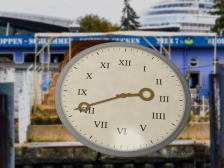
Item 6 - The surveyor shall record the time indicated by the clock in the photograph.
2:41
